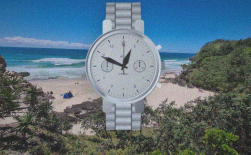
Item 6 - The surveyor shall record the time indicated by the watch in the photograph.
12:49
